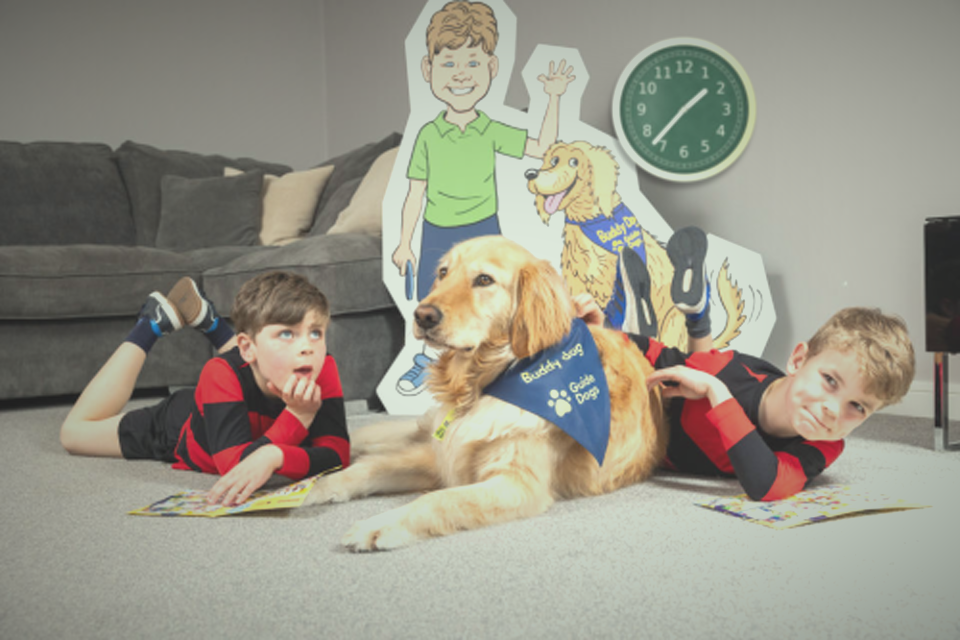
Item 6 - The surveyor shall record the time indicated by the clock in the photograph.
1:37
